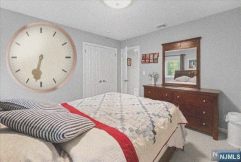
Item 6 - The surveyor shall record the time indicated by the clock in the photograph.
6:32
